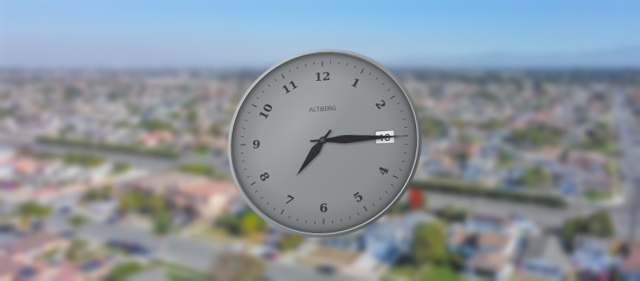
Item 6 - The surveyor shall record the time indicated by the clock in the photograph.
7:15
